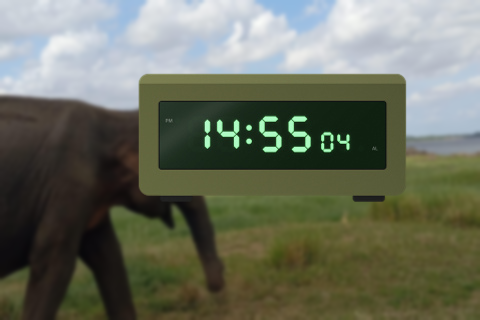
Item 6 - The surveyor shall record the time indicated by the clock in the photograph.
14:55:04
